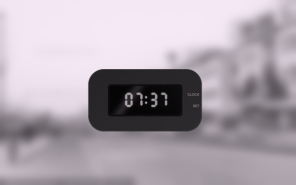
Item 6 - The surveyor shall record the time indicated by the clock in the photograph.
7:37
